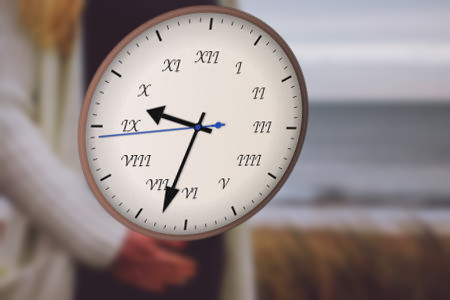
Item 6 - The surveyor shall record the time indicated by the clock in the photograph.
9:32:44
